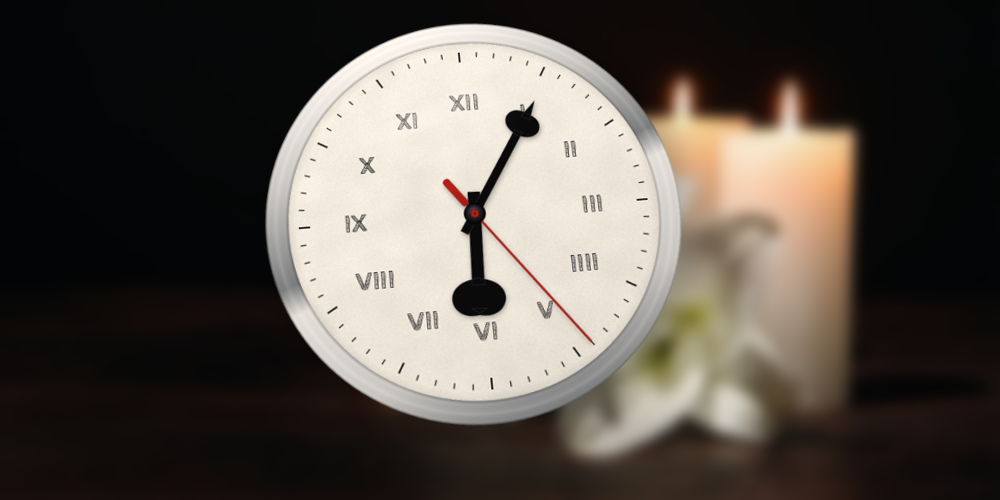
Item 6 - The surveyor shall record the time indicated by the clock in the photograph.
6:05:24
